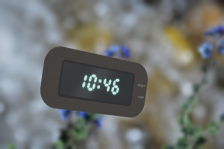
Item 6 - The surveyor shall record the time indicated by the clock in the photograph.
10:46
